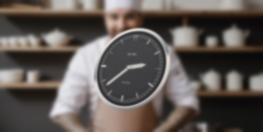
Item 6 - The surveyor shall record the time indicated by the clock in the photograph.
2:38
